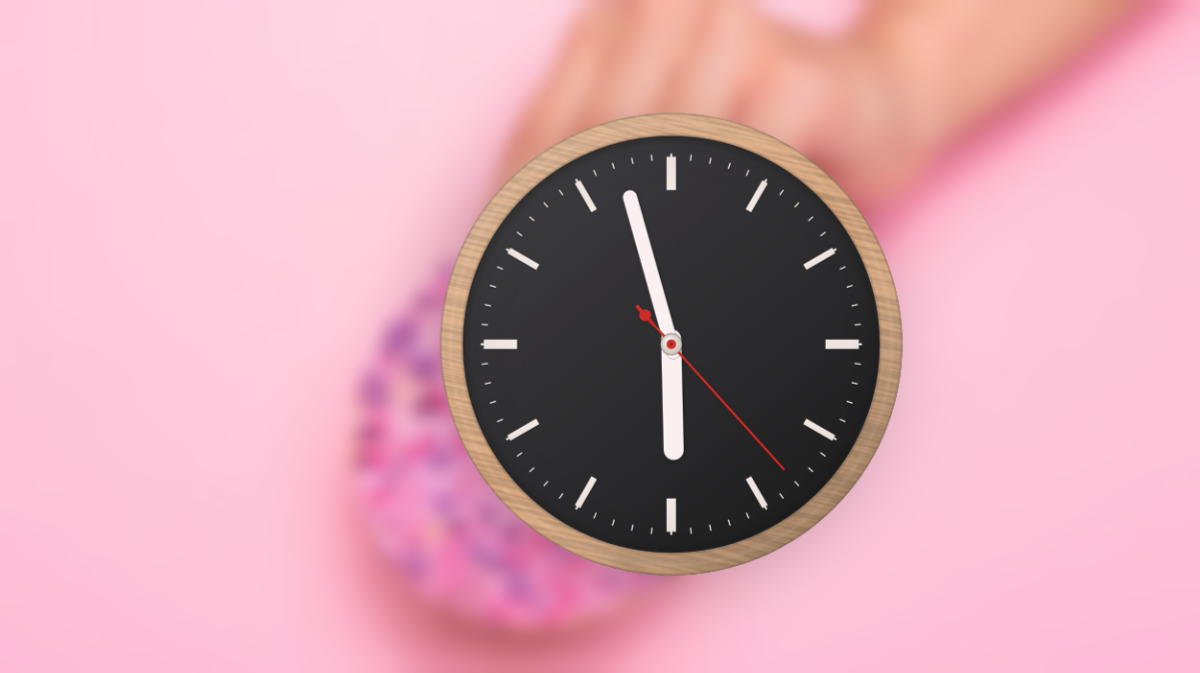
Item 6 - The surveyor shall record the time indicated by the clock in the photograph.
5:57:23
